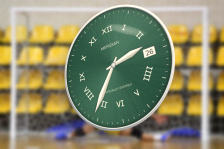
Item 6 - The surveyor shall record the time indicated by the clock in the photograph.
2:36
